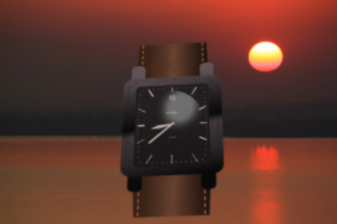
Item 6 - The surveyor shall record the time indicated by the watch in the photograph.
8:38
